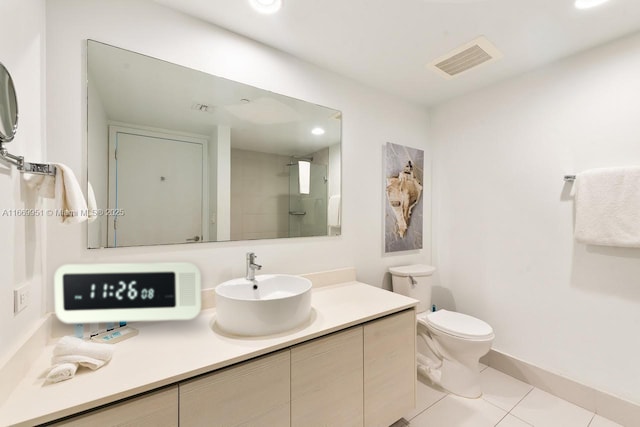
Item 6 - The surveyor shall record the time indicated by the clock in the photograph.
11:26
